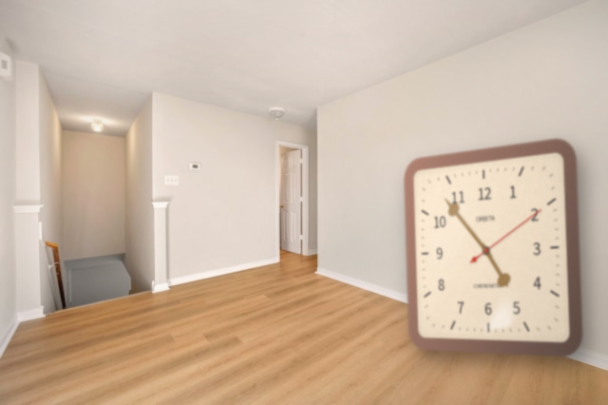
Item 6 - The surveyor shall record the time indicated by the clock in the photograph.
4:53:10
